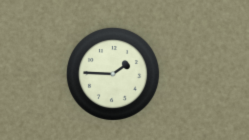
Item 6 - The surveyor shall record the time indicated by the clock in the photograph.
1:45
